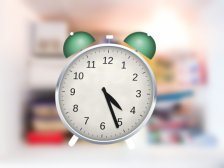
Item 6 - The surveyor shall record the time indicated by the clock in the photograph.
4:26
